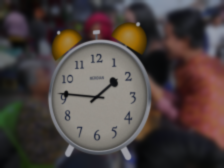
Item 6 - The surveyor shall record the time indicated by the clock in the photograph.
1:46
